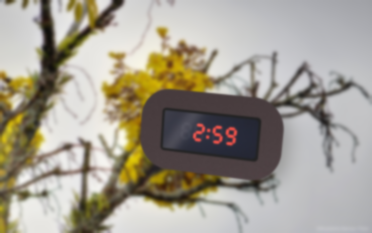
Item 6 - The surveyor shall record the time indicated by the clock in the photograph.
2:59
